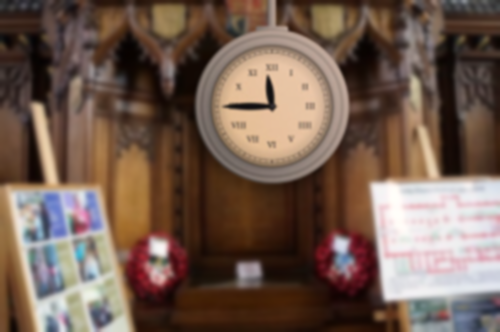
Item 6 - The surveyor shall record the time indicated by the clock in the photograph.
11:45
